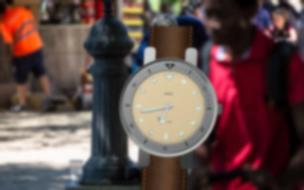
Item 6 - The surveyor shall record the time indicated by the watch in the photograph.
6:43
